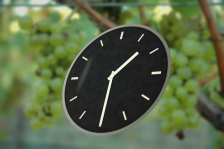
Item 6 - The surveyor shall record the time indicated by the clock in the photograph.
1:30
